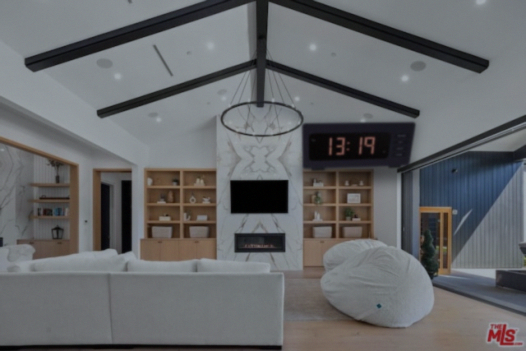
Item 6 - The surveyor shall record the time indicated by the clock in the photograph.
13:19
